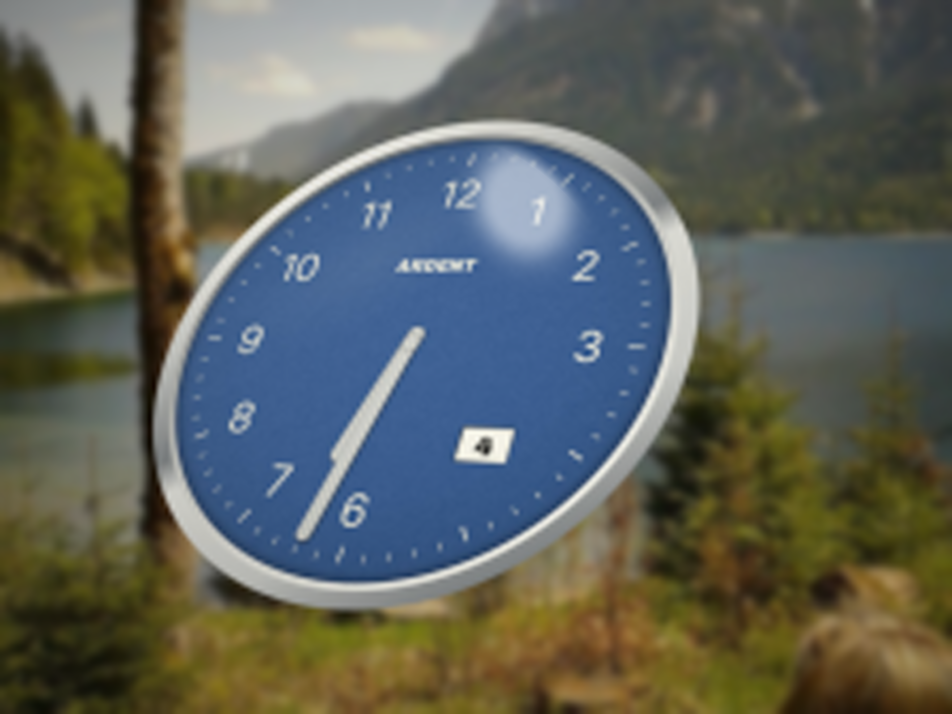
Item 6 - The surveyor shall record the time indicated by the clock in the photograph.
6:32
